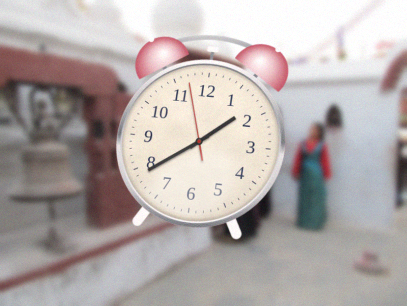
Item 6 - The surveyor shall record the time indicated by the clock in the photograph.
1:38:57
